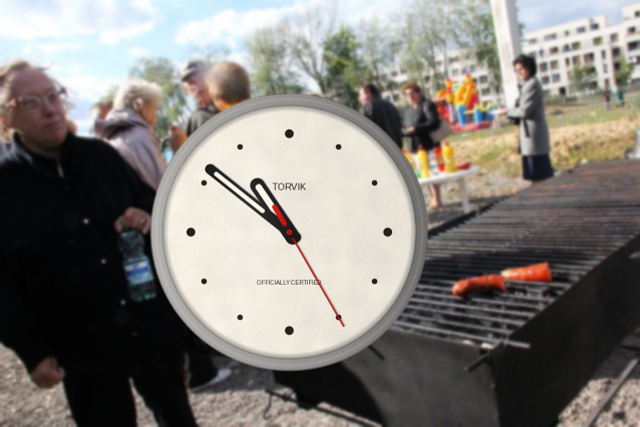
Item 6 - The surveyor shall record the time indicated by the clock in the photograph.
10:51:25
